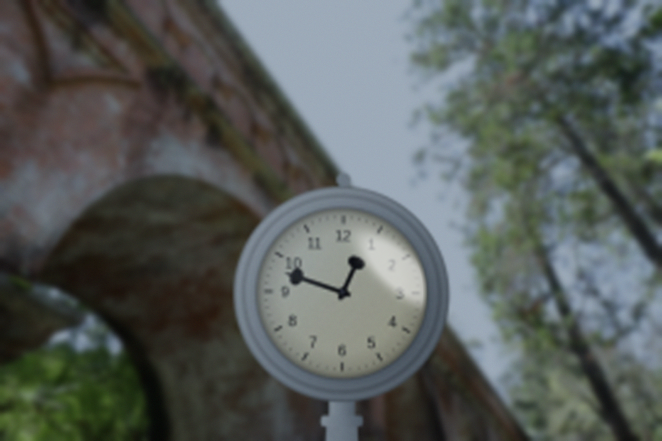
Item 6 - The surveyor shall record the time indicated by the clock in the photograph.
12:48
